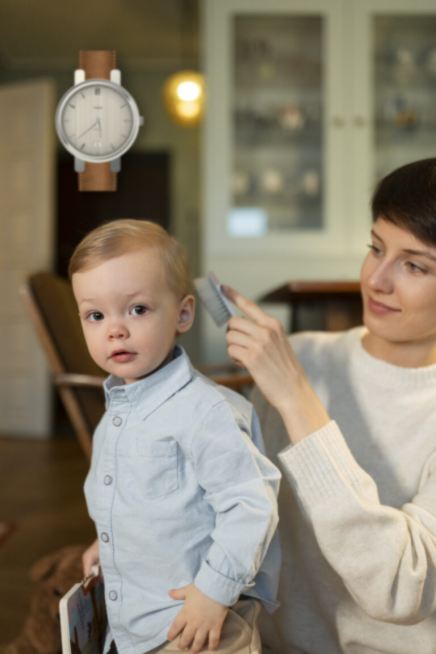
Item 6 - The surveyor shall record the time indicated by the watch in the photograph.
5:38
